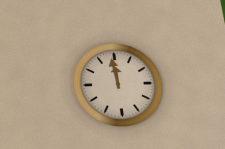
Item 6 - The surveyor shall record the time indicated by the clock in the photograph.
11:59
